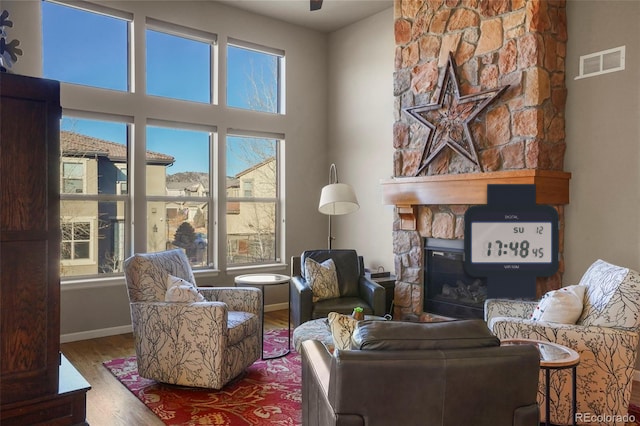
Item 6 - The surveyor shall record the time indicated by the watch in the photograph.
17:48:45
